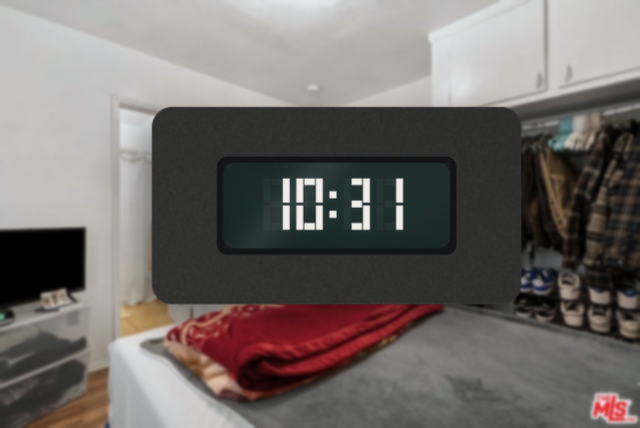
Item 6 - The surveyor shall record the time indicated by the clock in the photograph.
10:31
